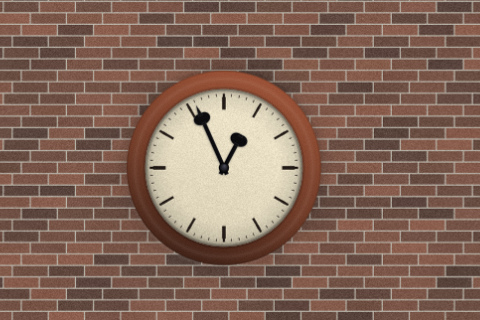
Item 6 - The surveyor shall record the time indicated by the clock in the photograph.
12:56
